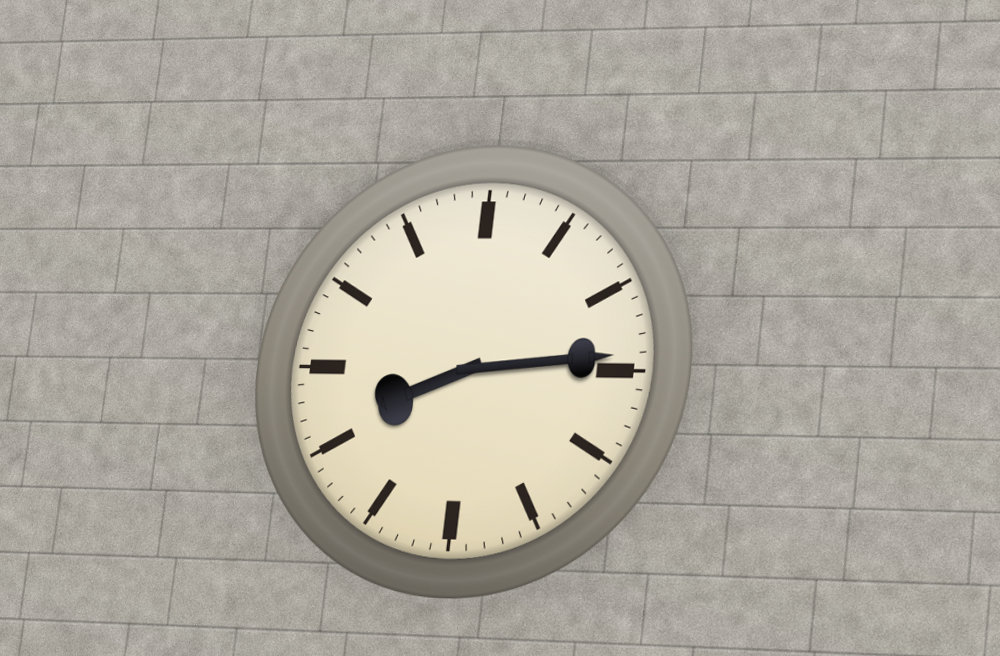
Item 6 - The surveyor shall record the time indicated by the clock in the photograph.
8:14
